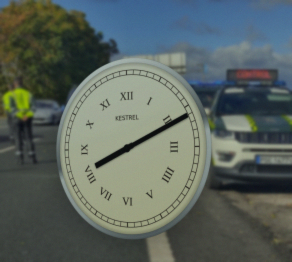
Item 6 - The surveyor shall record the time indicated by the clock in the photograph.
8:11
